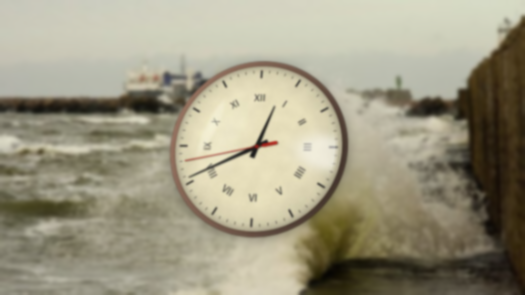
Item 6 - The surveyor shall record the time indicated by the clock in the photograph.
12:40:43
